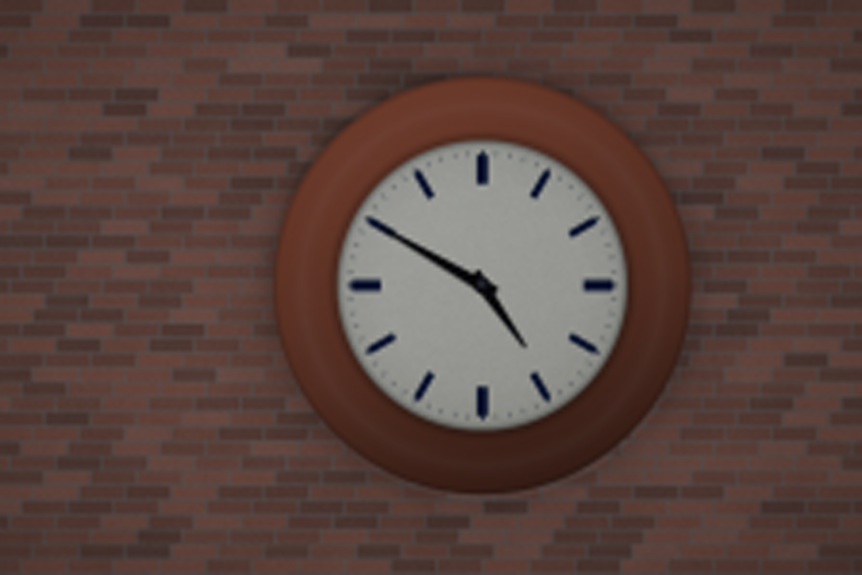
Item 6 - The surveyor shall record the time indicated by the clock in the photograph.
4:50
